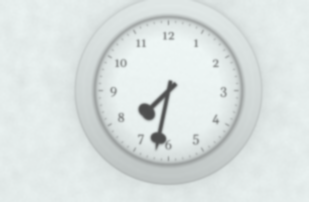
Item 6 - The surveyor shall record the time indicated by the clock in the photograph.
7:32
